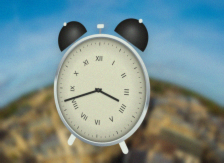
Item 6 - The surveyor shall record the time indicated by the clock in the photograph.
3:42
